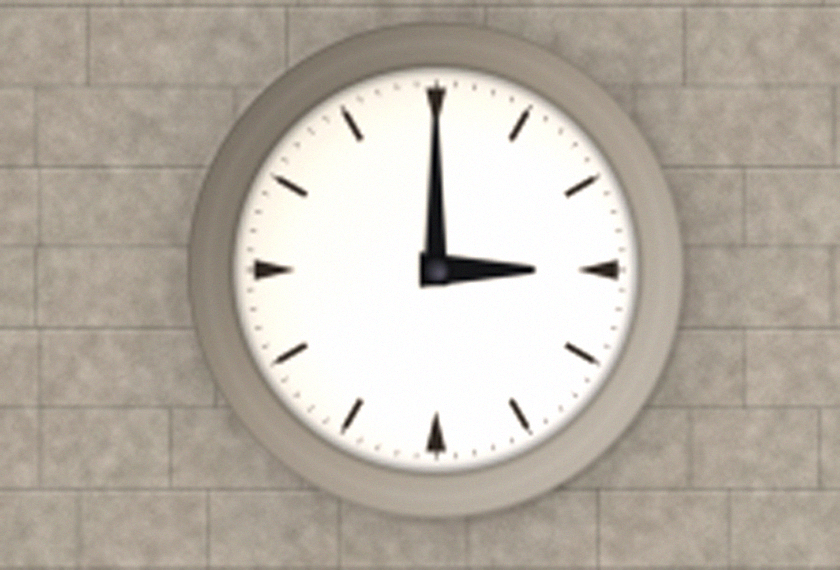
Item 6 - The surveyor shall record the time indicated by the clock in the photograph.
3:00
